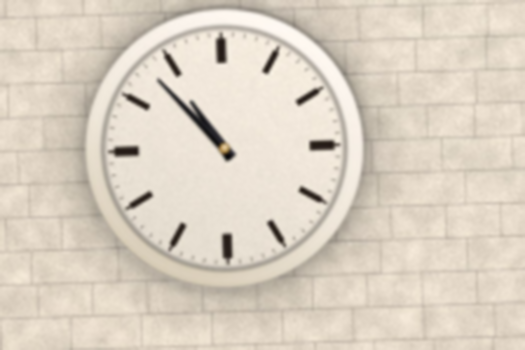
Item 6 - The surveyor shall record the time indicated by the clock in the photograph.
10:53
